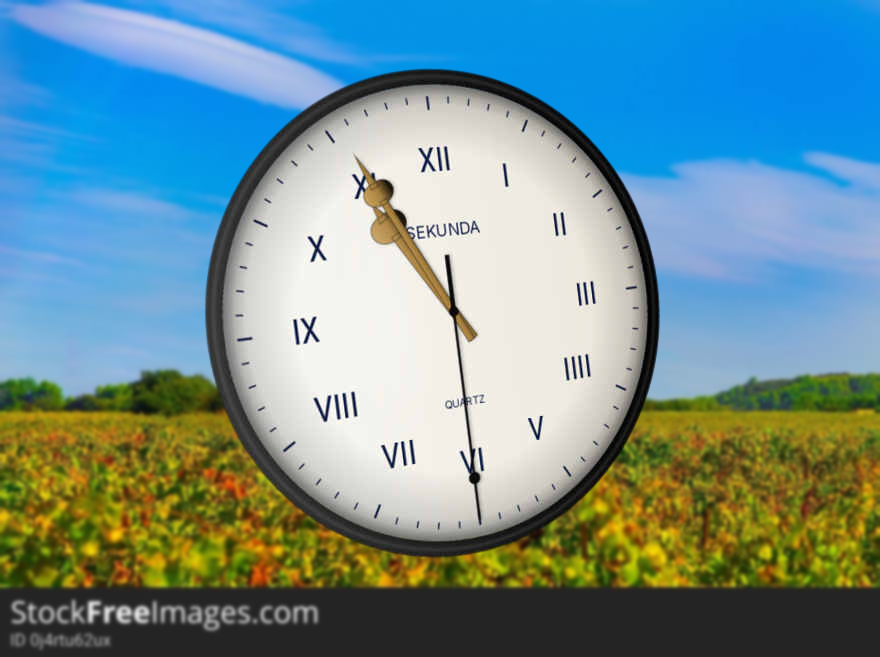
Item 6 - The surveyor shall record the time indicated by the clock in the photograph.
10:55:30
